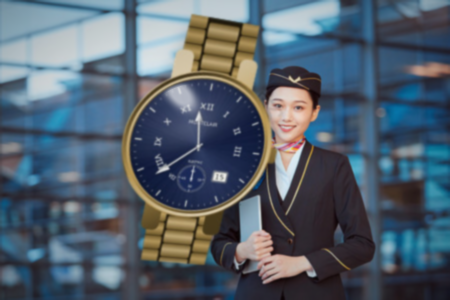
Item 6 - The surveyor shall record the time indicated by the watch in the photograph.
11:38
